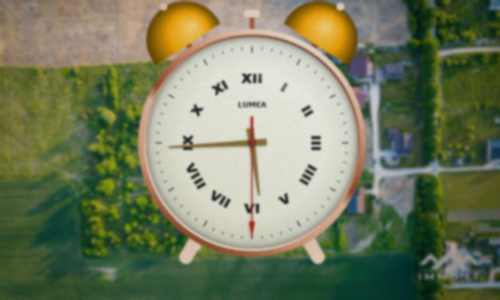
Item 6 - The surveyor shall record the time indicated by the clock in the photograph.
5:44:30
